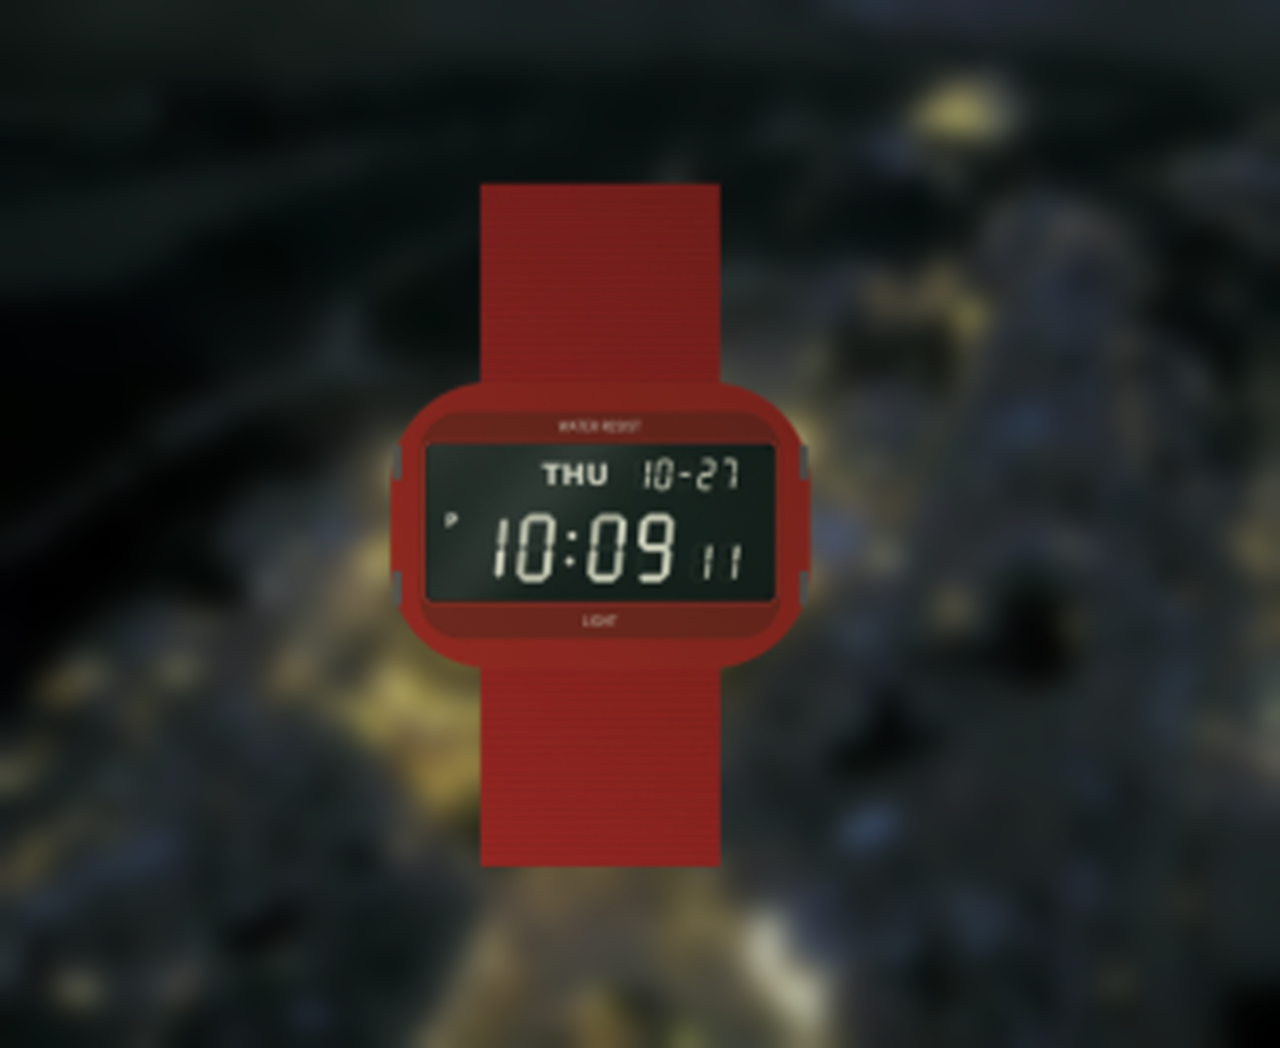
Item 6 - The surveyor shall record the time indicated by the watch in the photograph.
10:09:11
